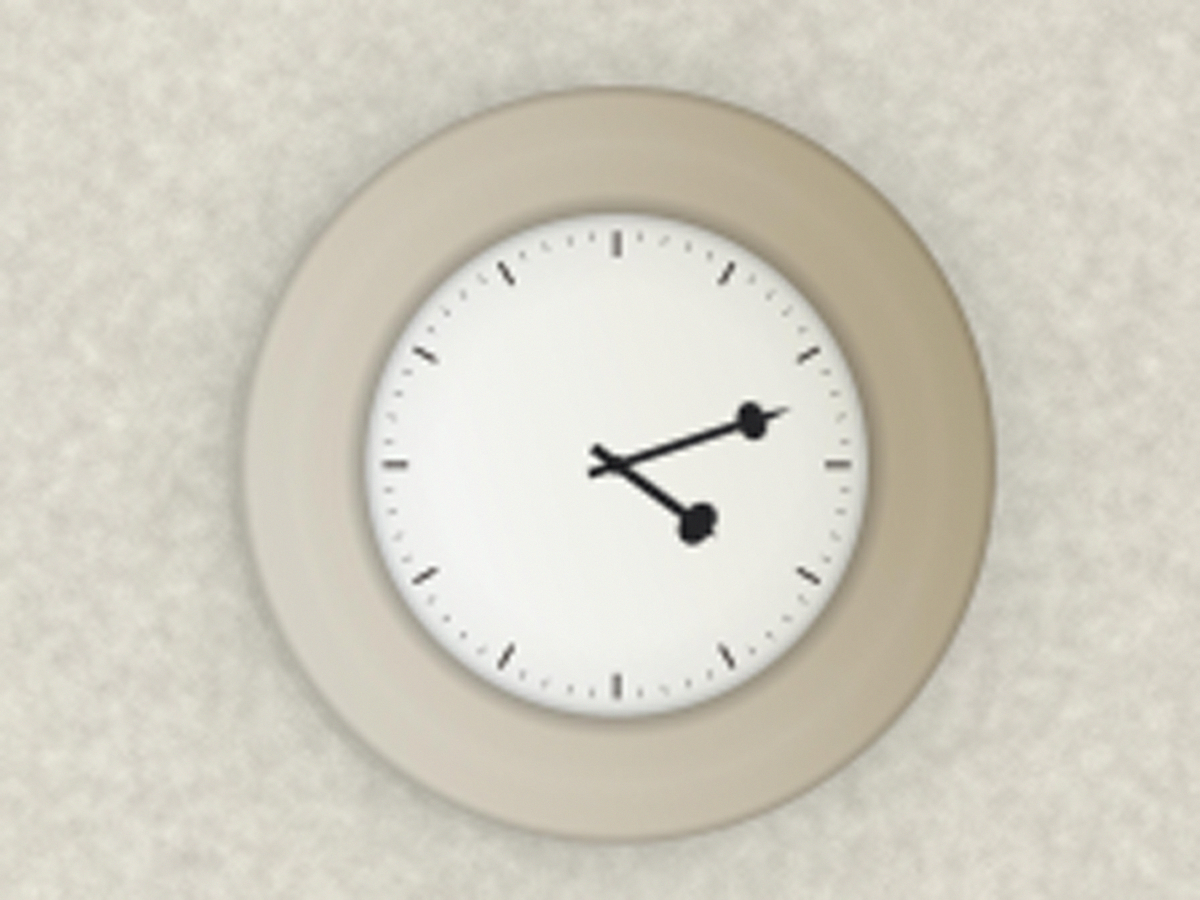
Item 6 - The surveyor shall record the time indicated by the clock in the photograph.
4:12
